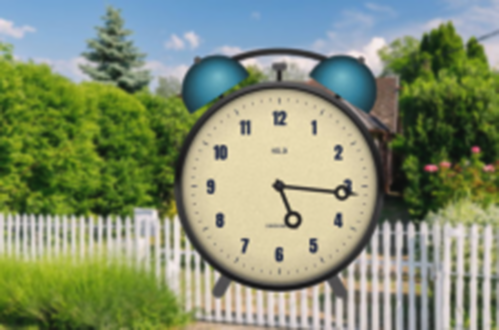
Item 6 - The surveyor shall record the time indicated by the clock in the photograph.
5:16
